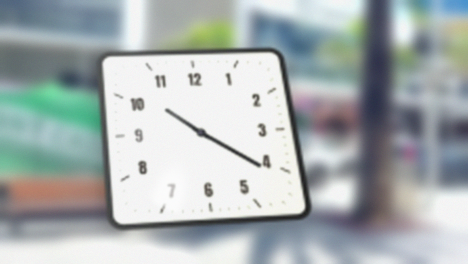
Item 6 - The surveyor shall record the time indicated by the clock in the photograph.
10:21
